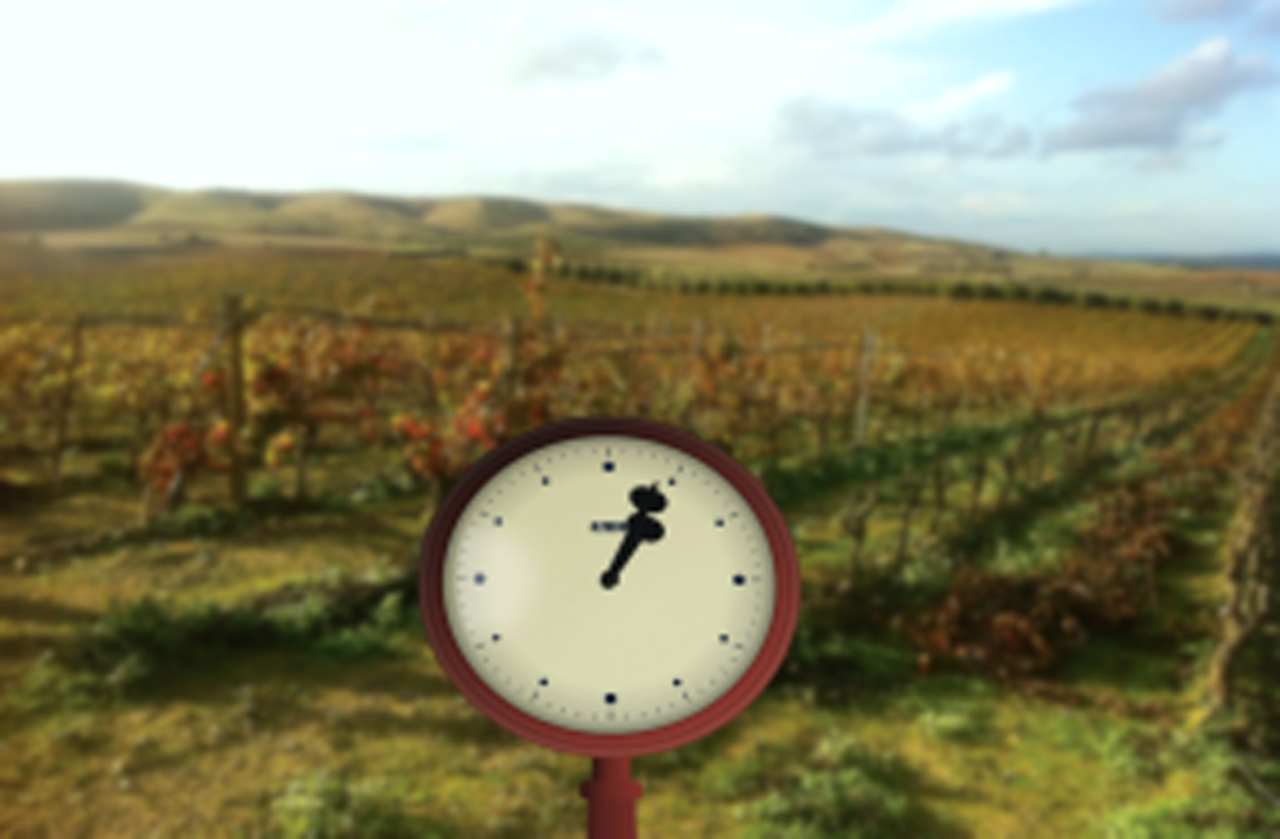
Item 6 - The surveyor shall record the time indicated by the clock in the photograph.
1:04
